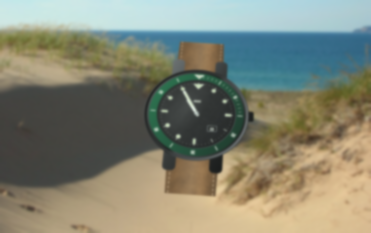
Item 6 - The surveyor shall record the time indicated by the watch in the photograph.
10:55
